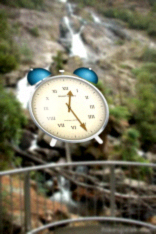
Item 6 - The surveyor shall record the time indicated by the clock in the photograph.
12:26
